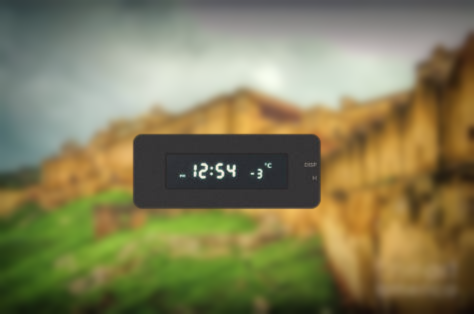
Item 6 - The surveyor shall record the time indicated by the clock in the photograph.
12:54
